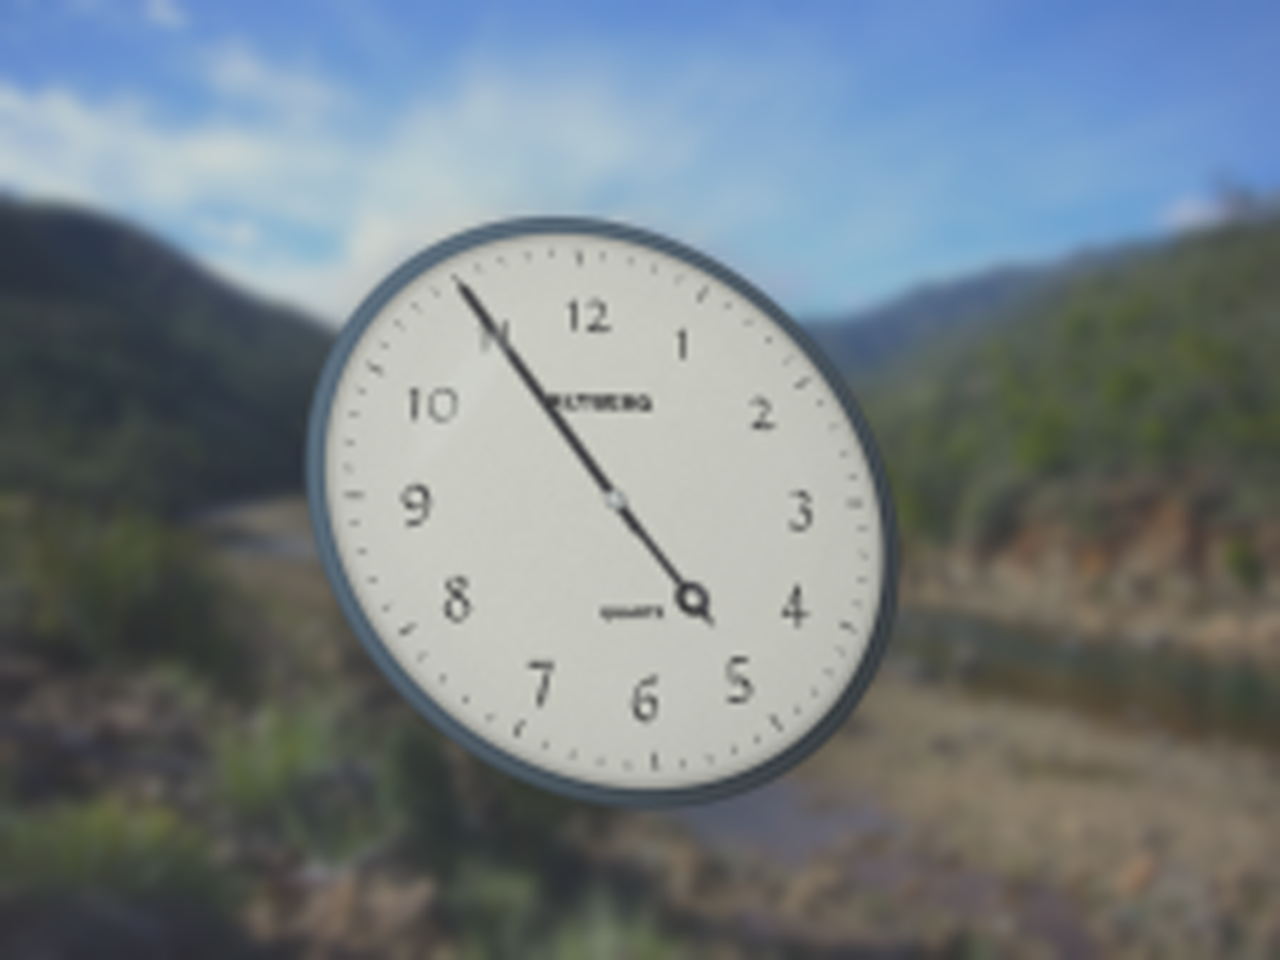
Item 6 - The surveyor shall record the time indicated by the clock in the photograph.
4:55
